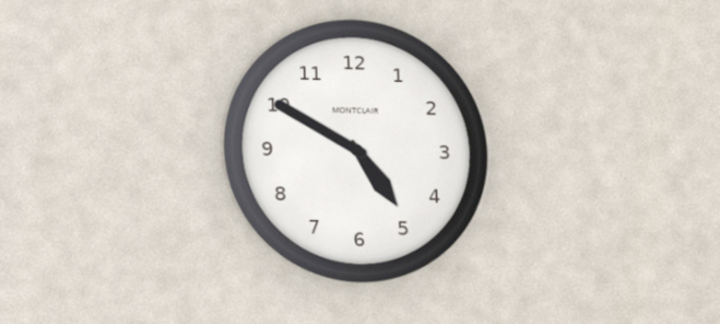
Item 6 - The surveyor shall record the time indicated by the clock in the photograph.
4:50
